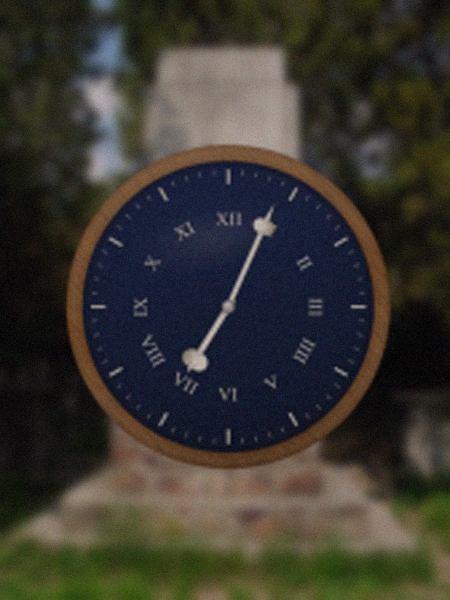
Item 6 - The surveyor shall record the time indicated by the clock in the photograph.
7:04
